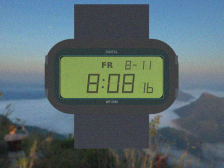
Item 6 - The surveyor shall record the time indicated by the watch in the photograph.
8:08:16
